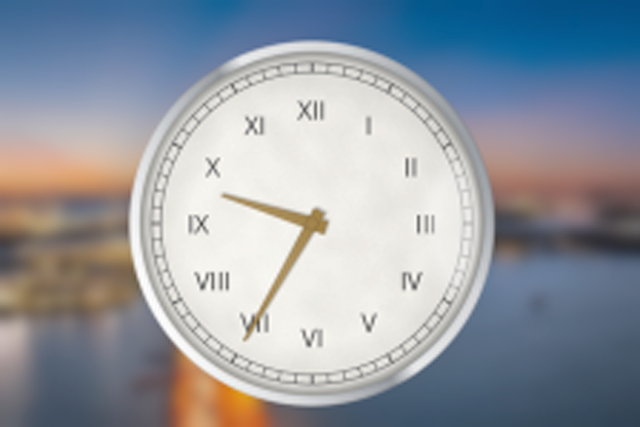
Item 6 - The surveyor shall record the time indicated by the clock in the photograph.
9:35
